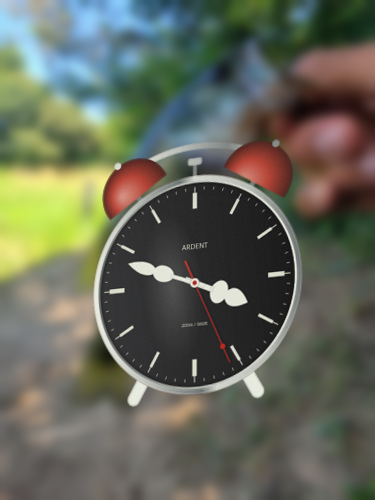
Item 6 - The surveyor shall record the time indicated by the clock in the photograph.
3:48:26
